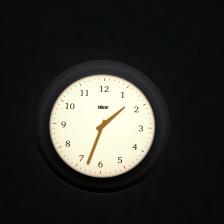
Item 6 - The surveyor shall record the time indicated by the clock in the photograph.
1:33
